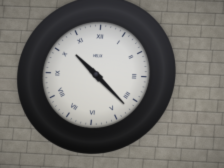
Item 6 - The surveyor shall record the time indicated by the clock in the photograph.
10:22
